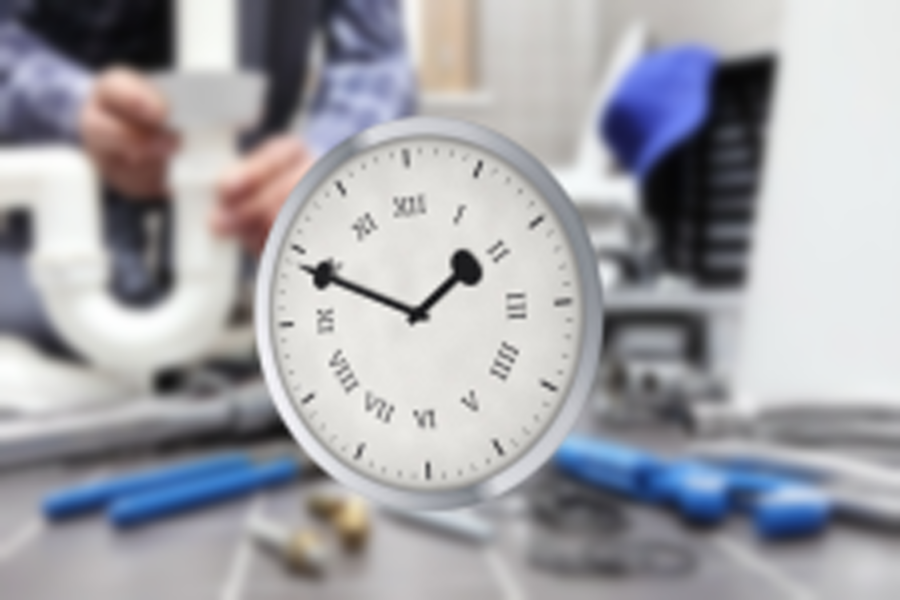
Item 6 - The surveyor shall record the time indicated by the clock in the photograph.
1:49
